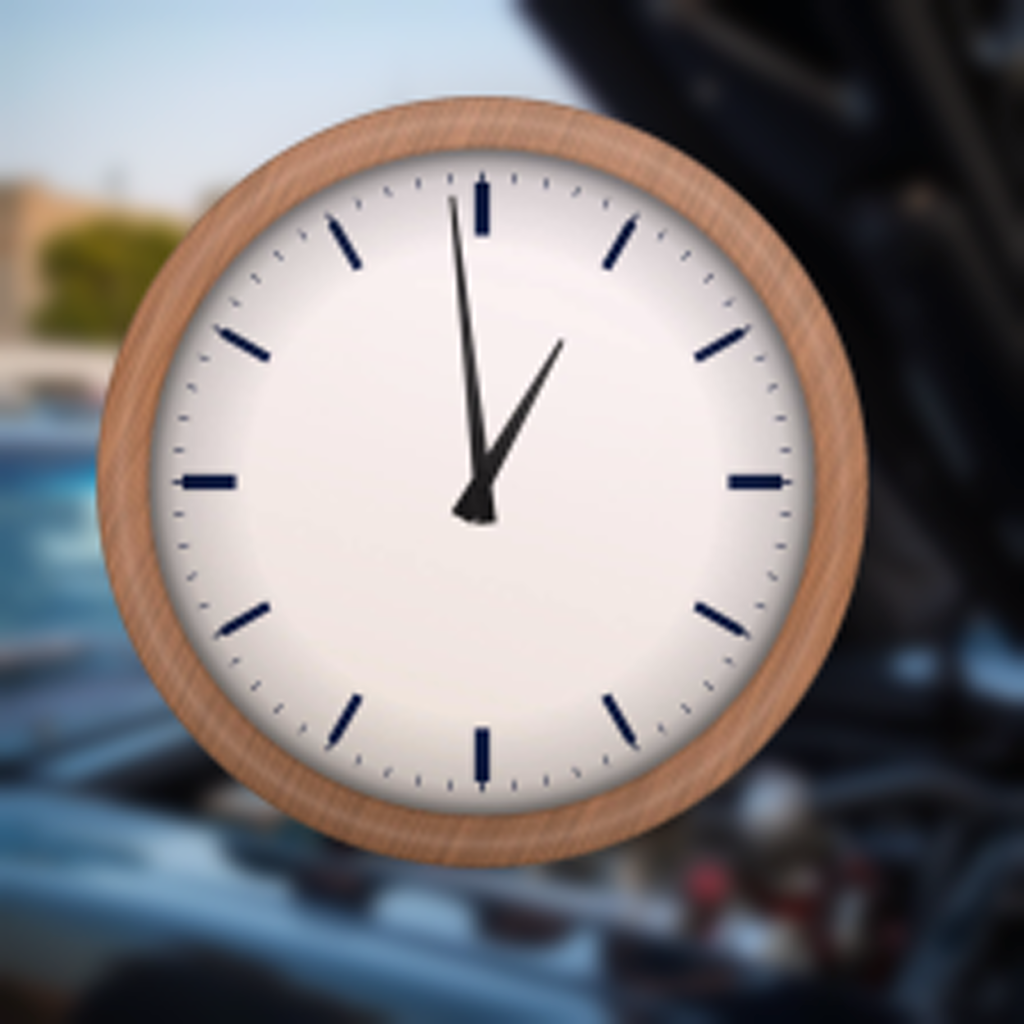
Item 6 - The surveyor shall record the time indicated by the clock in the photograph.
12:59
